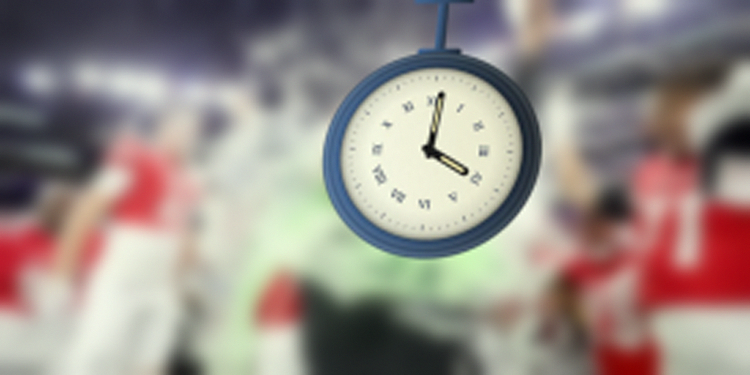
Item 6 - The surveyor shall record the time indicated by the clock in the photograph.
4:01
